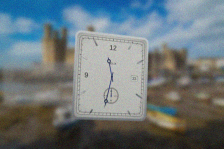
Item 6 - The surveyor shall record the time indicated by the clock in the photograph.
11:32
